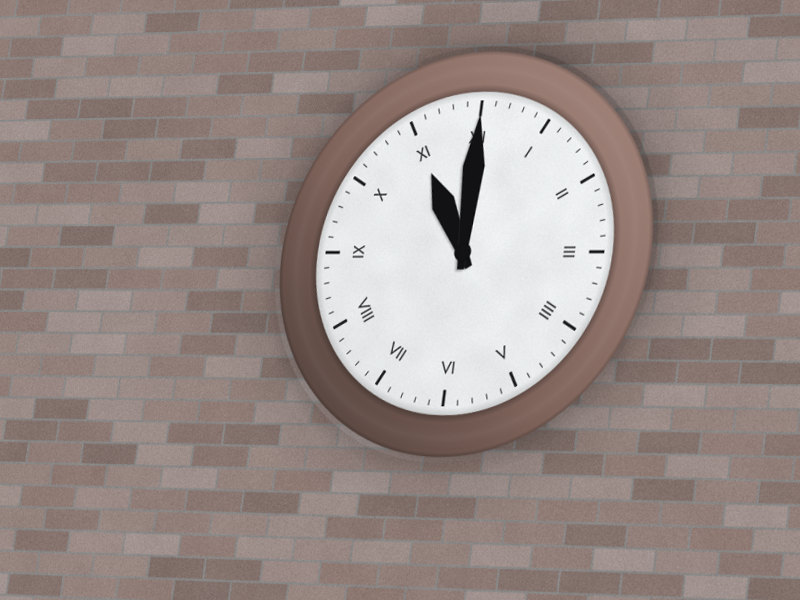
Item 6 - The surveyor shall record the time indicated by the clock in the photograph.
11:00
